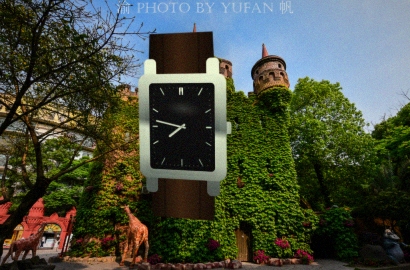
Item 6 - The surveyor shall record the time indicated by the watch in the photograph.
7:47
